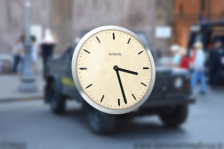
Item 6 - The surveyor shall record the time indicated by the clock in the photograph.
3:28
